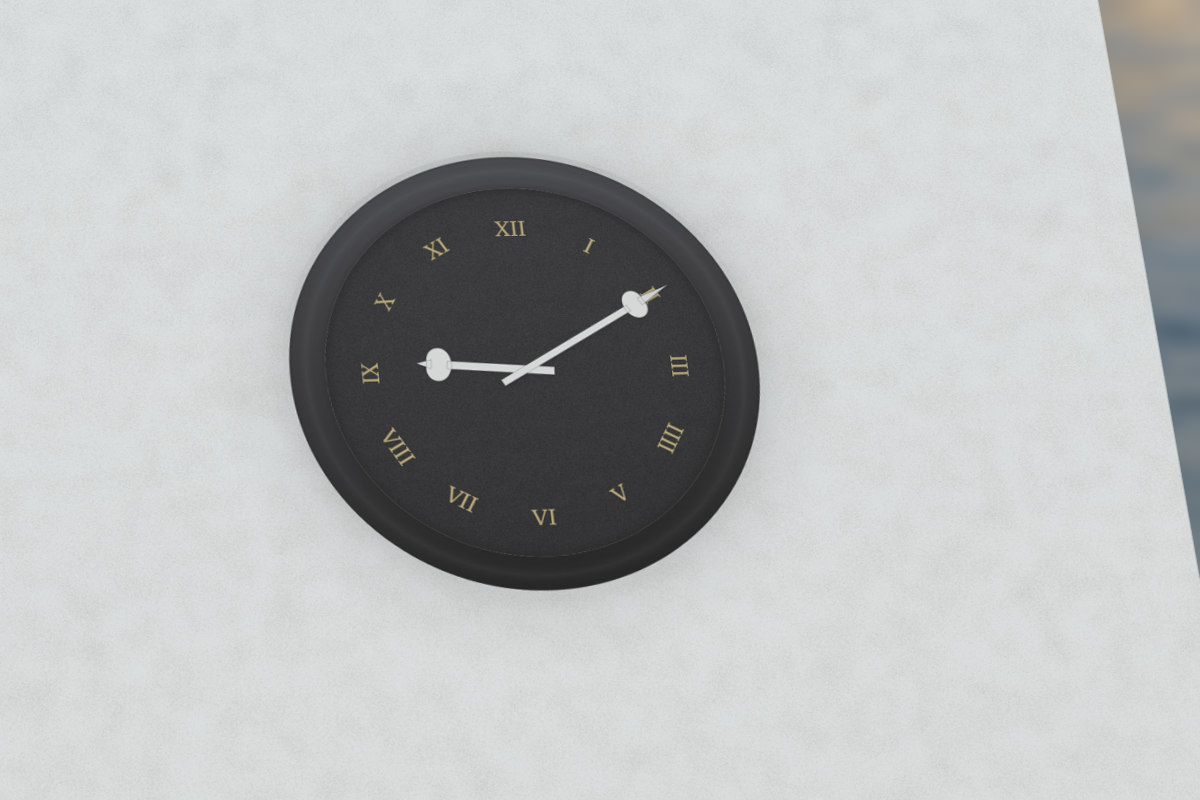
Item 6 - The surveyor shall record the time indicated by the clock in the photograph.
9:10
